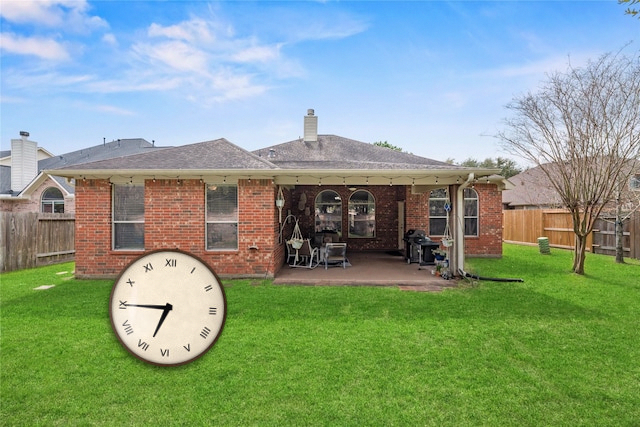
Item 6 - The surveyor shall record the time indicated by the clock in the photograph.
6:45
